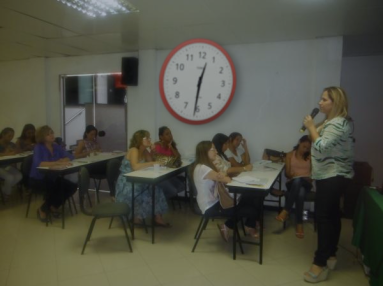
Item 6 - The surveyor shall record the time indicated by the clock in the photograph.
12:31
